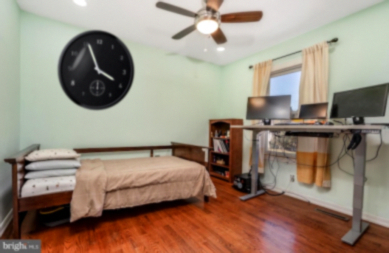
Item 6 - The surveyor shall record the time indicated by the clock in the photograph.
3:56
